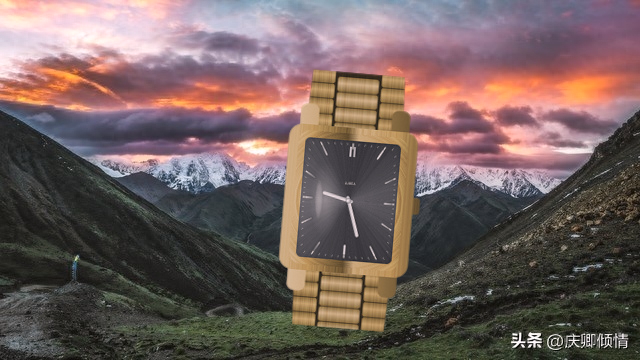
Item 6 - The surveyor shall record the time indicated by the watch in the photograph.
9:27
